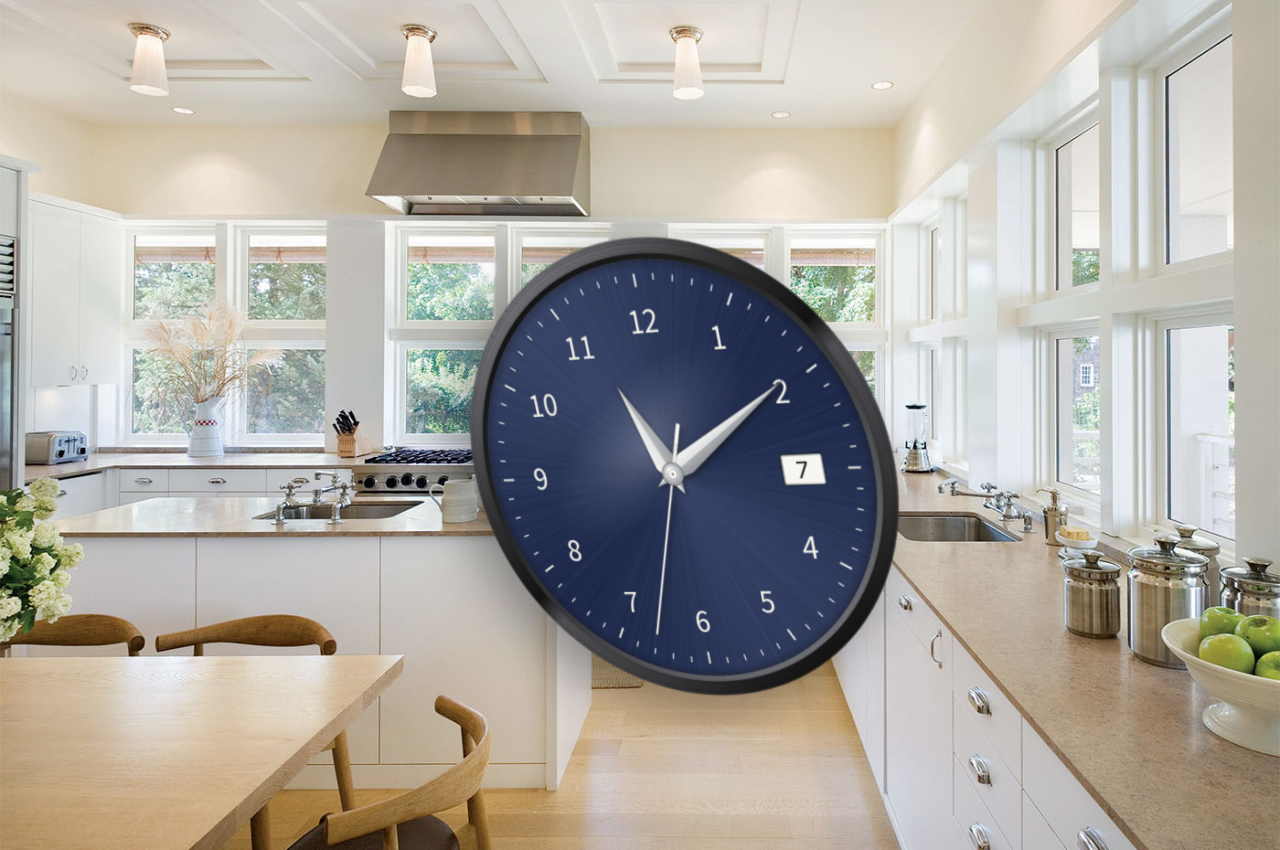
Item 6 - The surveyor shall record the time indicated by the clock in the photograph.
11:09:33
